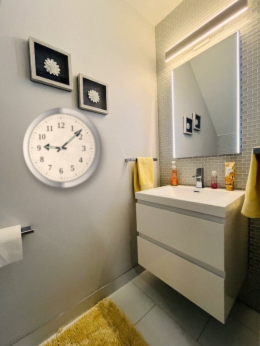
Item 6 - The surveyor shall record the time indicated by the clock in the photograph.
9:08
